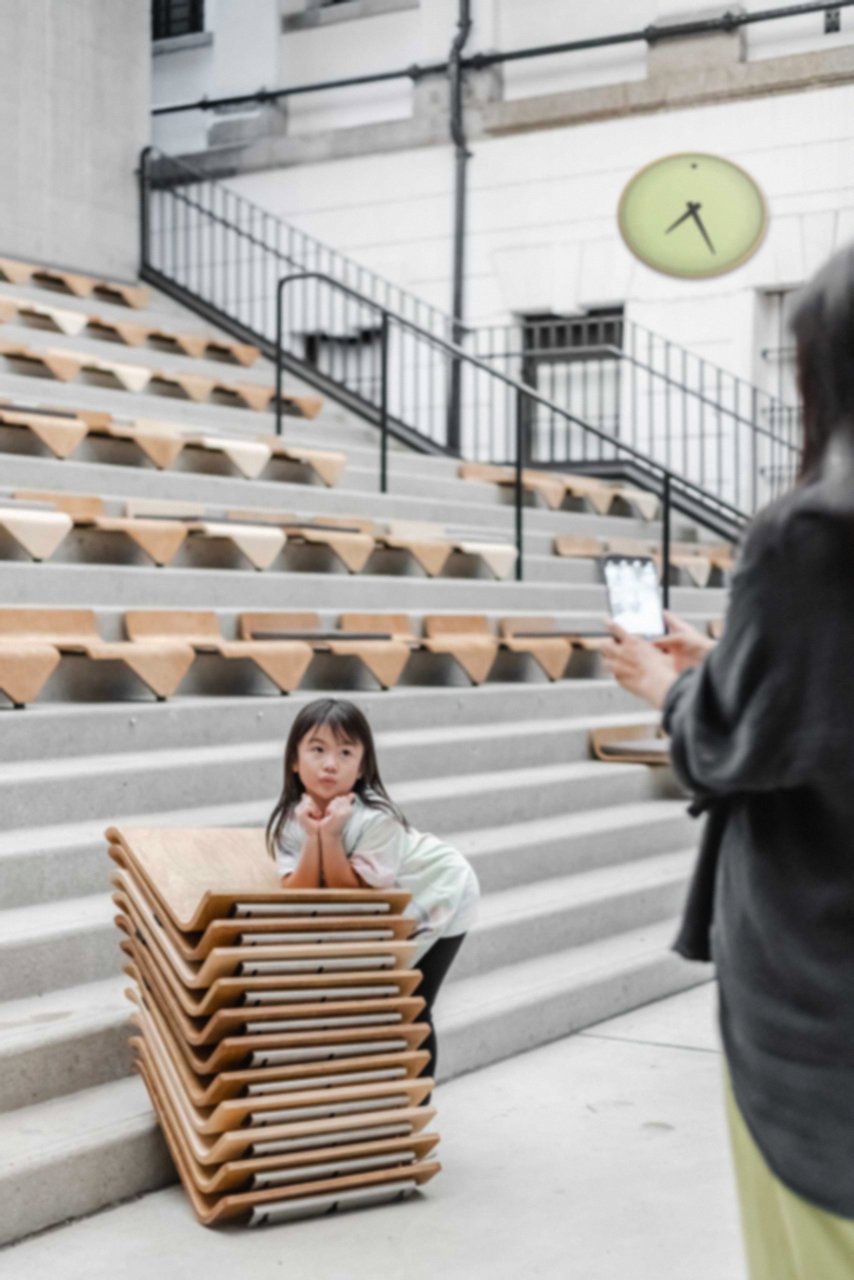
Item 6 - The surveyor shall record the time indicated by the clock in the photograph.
7:26
